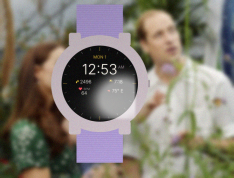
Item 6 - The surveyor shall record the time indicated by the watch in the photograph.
12:53
